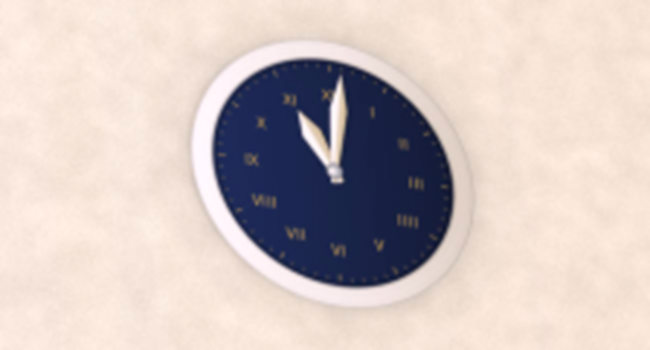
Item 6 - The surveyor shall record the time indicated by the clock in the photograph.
11:01
